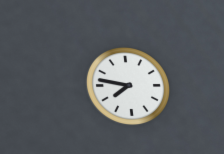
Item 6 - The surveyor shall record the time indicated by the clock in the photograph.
7:47
